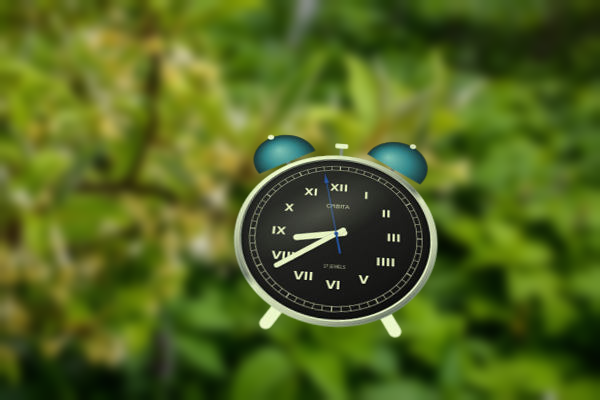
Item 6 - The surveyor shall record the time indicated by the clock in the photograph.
8:38:58
